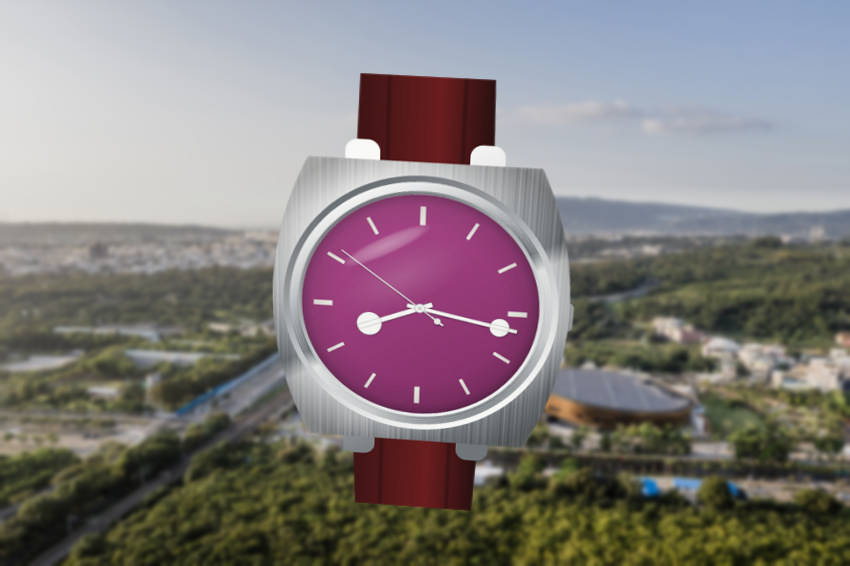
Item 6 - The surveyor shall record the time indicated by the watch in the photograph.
8:16:51
